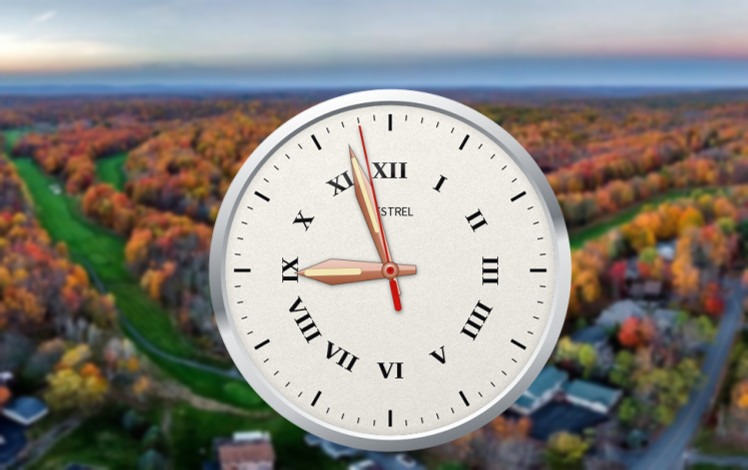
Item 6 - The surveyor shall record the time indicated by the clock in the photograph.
8:56:58
